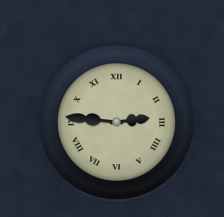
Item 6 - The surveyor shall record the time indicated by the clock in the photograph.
2:46
